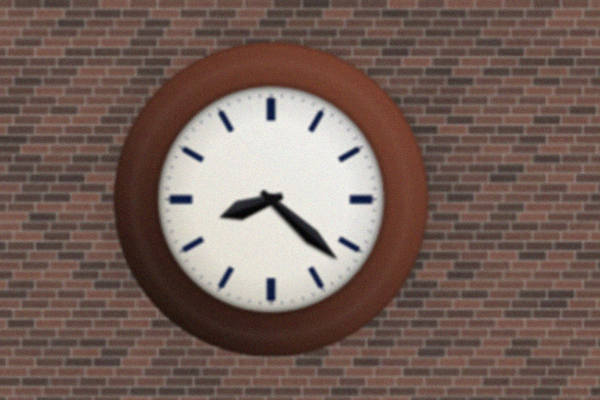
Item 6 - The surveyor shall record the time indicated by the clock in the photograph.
8:22
